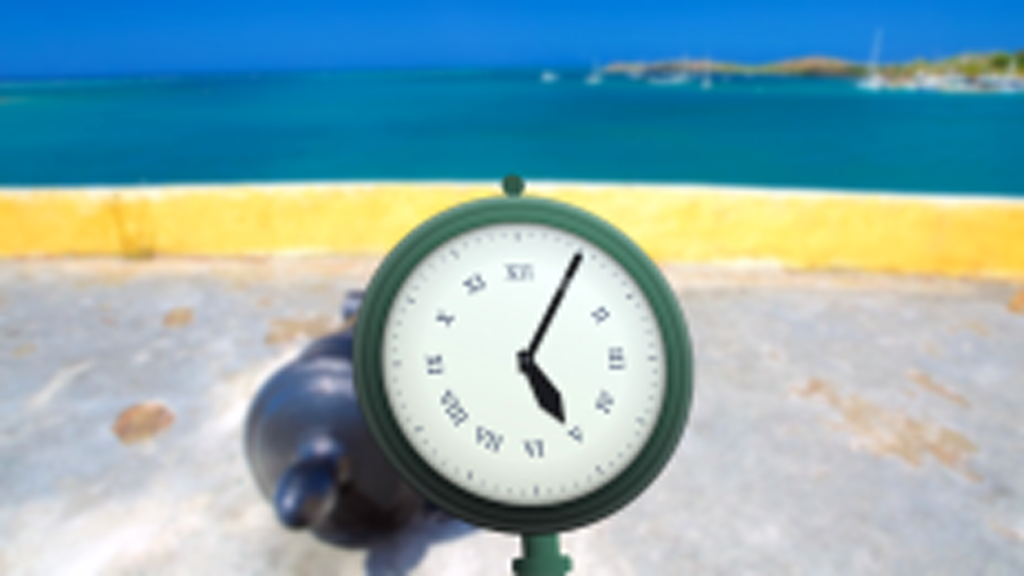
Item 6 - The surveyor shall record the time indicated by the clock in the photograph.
5:05
